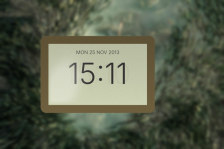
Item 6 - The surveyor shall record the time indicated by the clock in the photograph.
15:11
